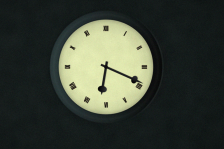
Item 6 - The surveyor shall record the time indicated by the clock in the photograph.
6:19
